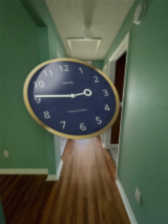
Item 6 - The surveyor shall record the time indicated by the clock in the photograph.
2:46
